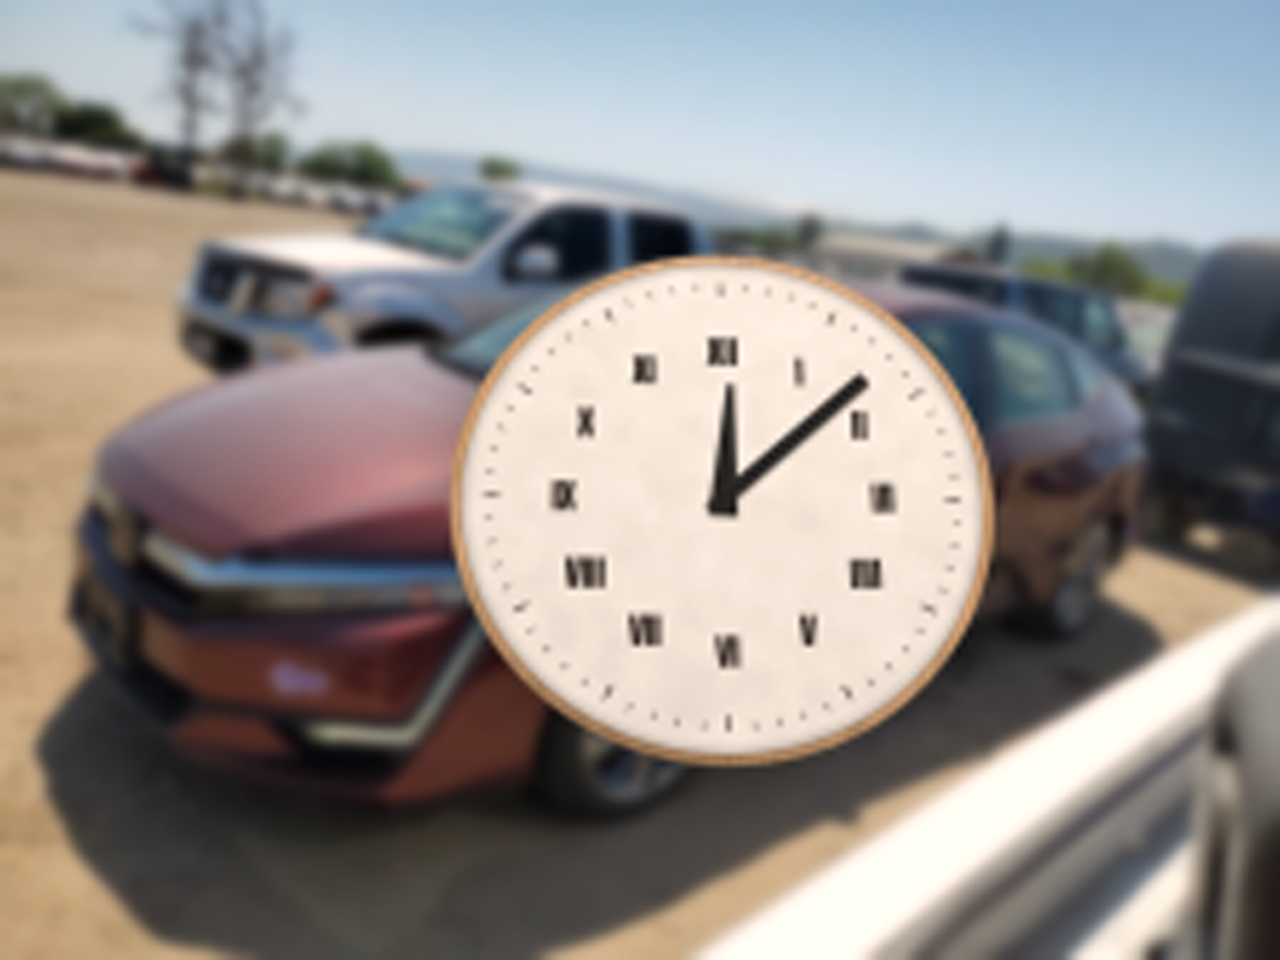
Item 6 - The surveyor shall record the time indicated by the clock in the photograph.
12:08
